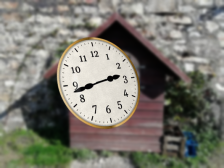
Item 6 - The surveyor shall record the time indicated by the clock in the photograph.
2:43
